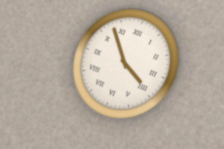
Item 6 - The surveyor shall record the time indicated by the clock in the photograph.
3:53
